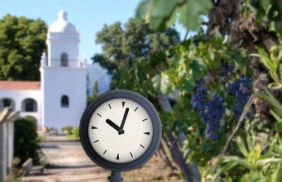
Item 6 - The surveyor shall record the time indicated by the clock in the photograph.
10:02
